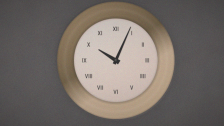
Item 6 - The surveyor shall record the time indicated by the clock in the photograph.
10:04
